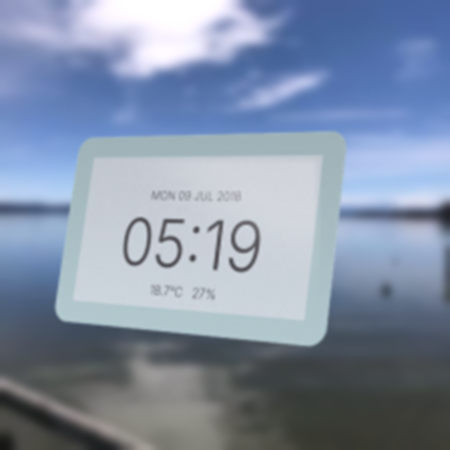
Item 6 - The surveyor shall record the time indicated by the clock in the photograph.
5:19
